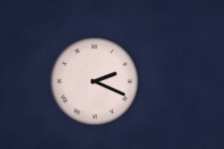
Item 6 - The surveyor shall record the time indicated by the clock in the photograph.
2:19
